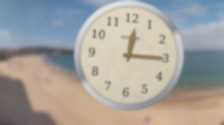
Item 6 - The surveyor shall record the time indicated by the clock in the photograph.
12:15
